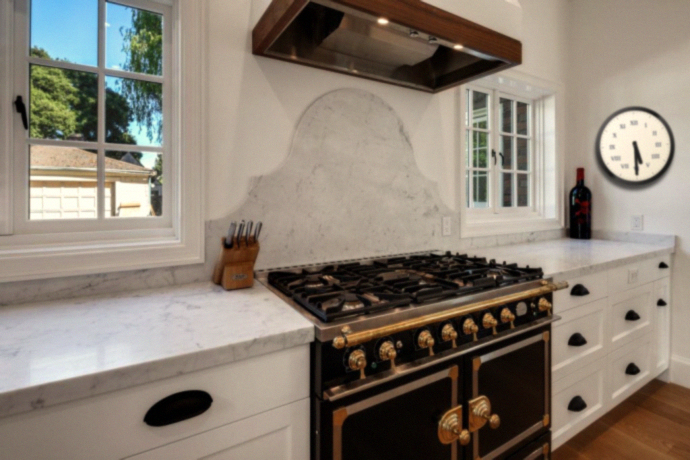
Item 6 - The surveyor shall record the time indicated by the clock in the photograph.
5:30
